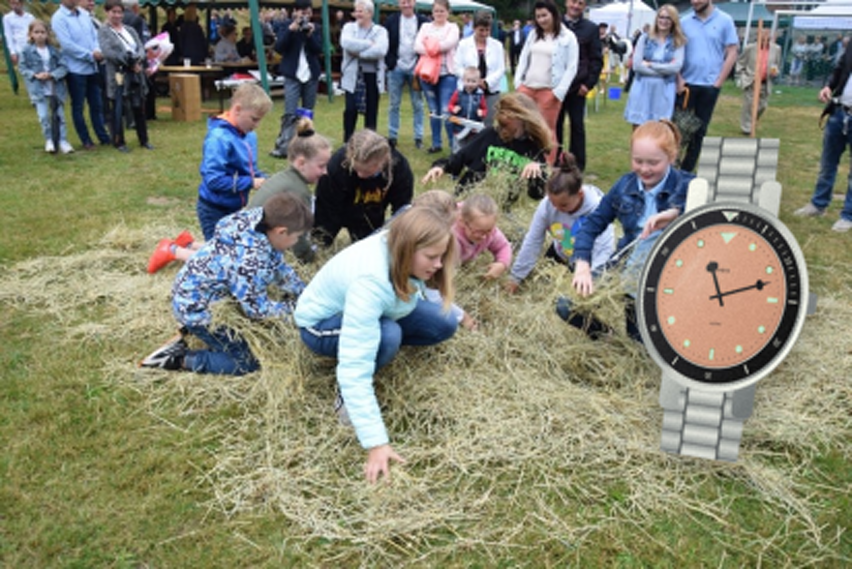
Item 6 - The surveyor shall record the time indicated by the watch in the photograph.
11:12
